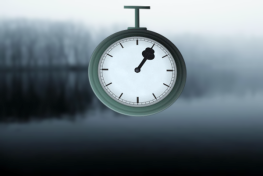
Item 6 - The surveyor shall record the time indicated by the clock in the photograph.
1:05
